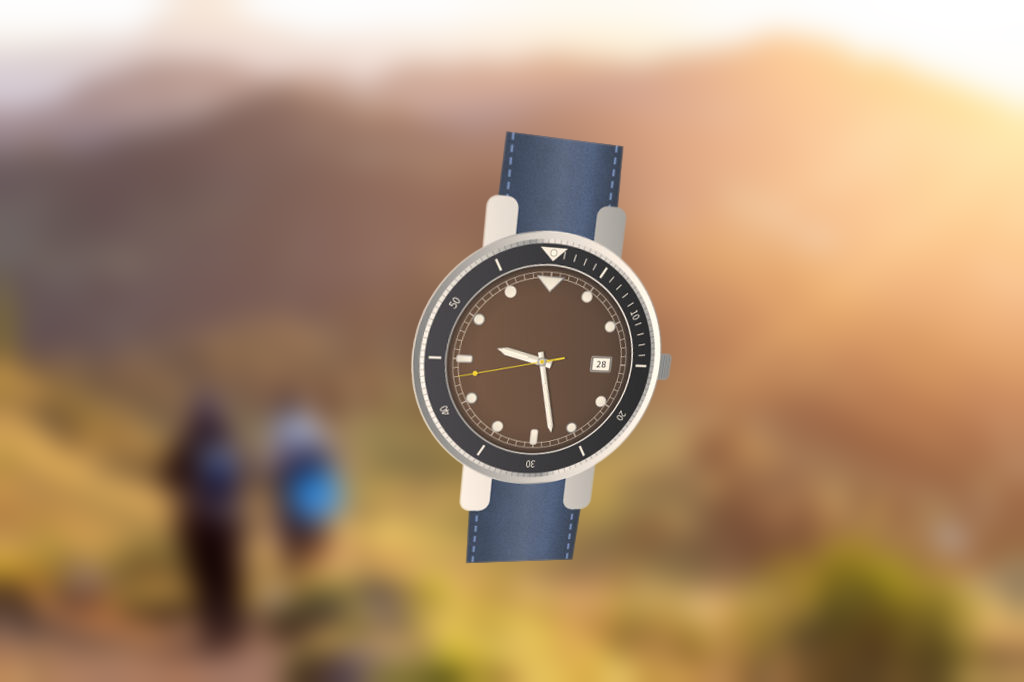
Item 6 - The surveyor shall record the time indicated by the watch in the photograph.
9:27:43
